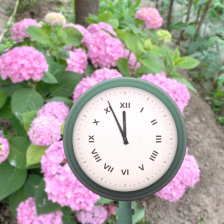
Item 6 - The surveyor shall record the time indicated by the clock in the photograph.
11:56
